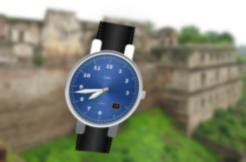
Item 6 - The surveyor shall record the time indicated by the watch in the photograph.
7:43
